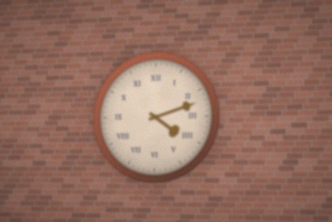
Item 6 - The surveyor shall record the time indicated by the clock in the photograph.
4:12
